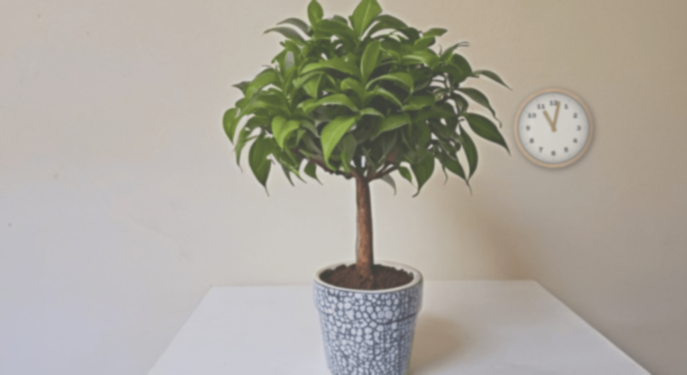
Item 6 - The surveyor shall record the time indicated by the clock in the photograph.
11:02
